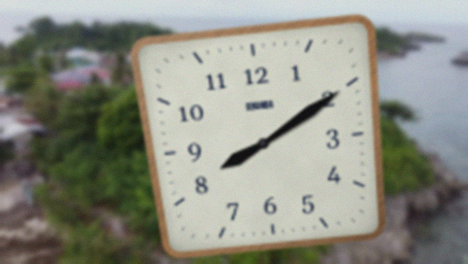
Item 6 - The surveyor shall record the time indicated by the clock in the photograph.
8:10
